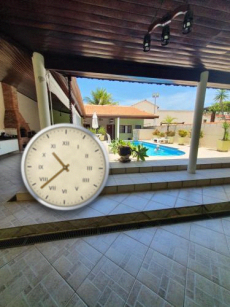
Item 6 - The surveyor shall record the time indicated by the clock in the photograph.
10:38
